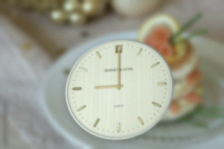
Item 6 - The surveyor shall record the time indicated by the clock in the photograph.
9:00
